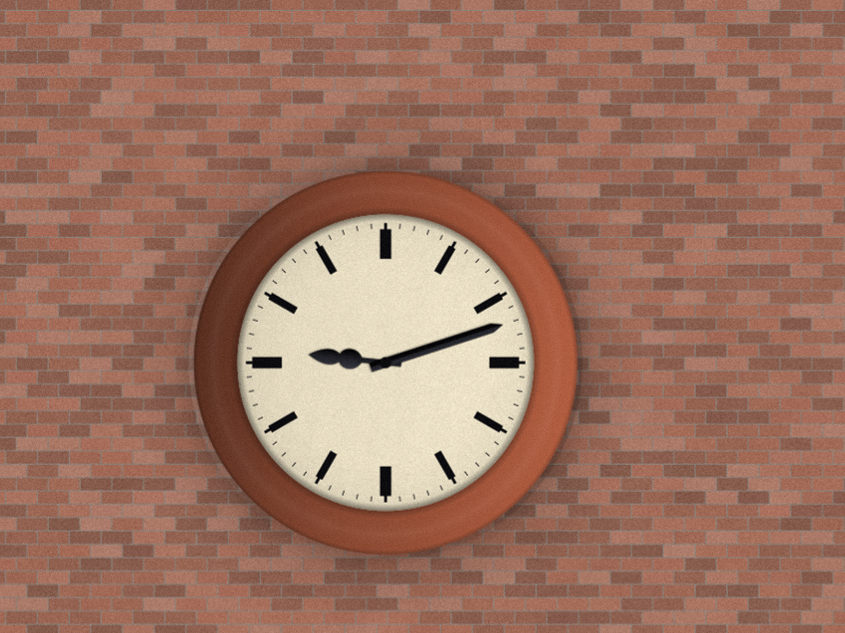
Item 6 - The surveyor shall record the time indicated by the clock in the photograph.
9:12
